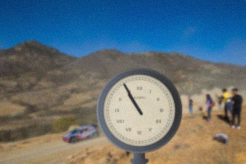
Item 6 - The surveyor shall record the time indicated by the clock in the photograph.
10:55
